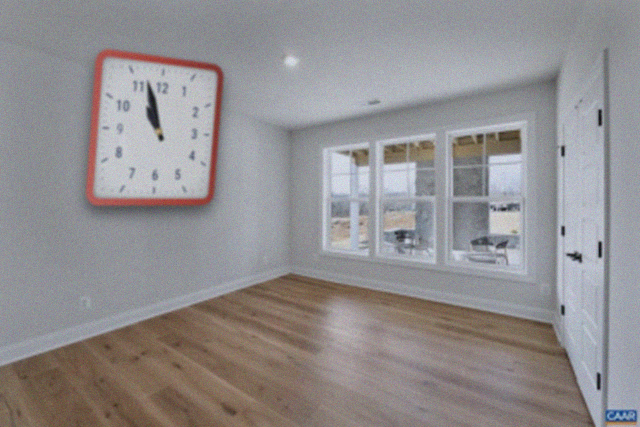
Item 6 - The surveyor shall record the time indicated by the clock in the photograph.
10:57
